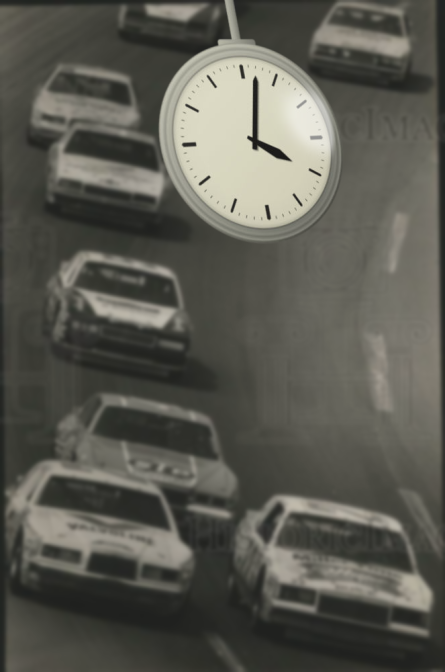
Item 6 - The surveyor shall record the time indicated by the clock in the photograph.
4:02
